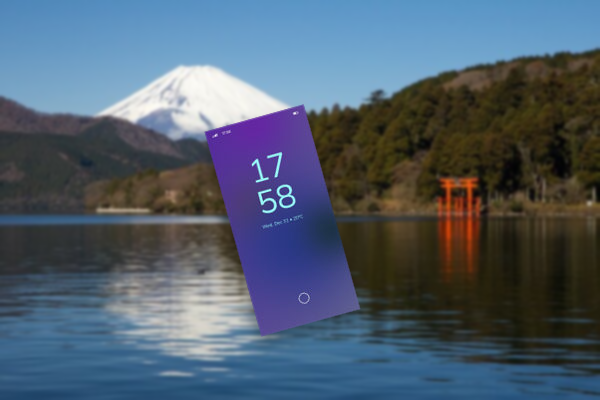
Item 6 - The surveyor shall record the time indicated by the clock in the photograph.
17:58
